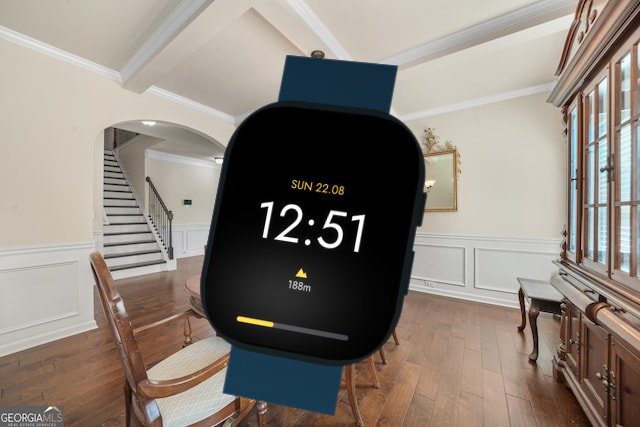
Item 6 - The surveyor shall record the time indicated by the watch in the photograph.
12:51
